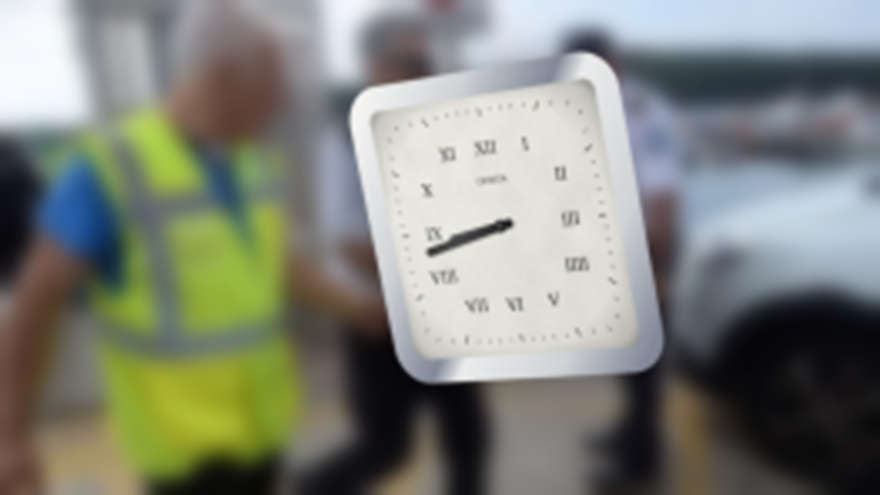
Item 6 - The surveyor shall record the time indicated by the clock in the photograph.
8:43
